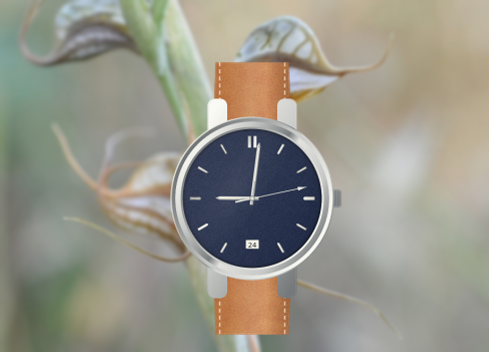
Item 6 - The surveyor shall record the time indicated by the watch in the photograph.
9:01:13
